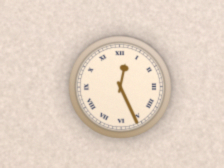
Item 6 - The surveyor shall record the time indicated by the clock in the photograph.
12:26
